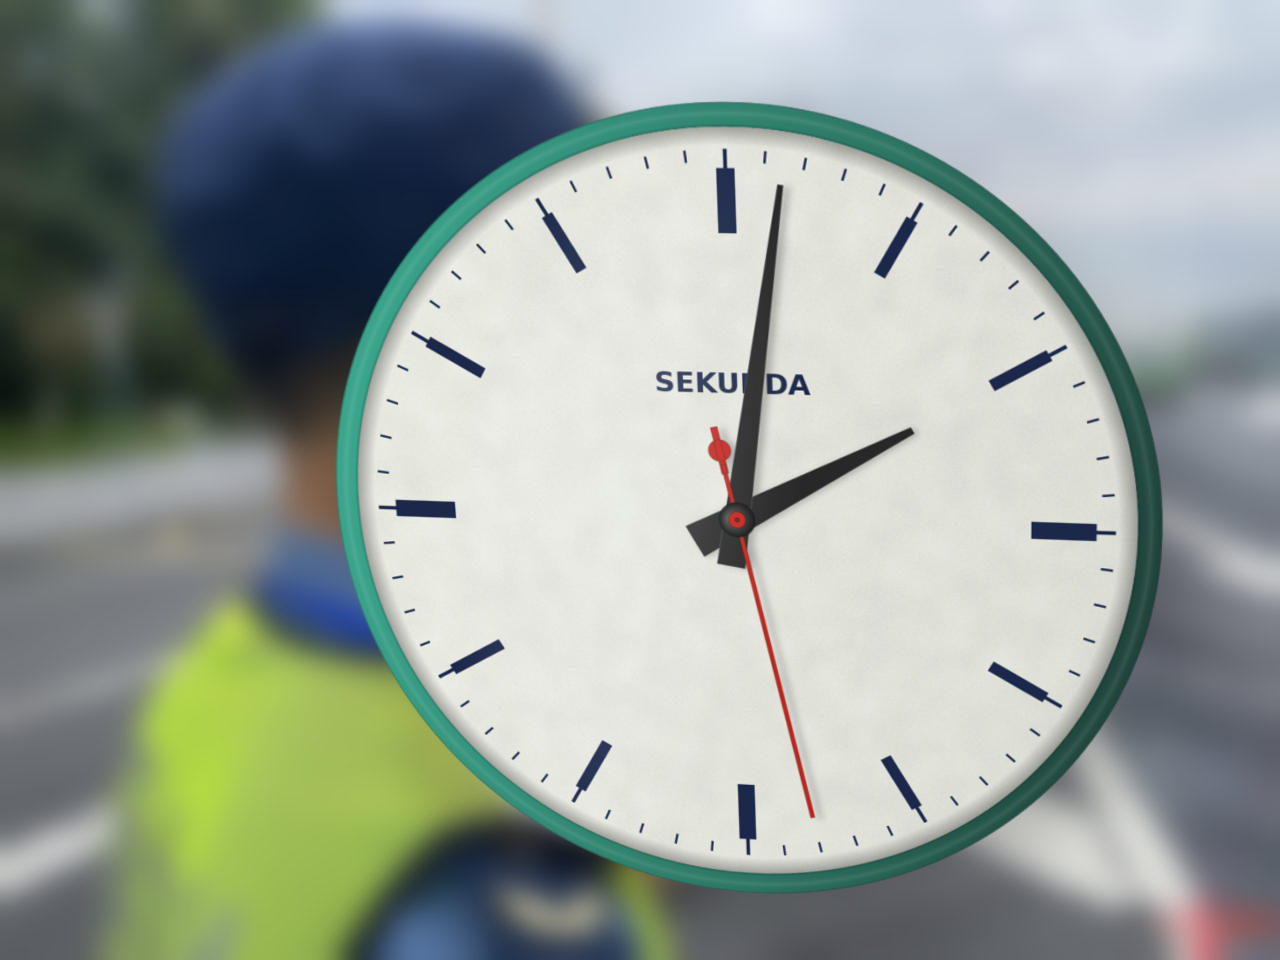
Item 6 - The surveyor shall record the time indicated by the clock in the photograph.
2:01:28
